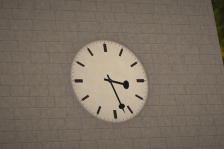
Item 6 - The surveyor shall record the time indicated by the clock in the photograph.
3:27
